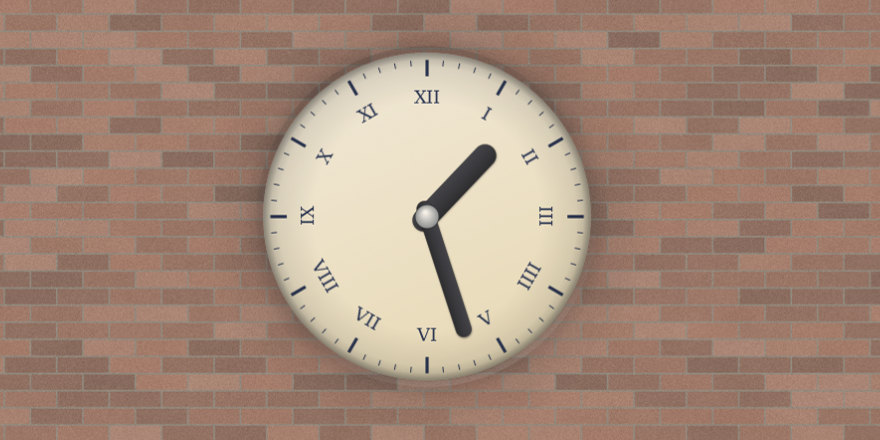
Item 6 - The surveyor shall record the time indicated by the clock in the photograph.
1:27
